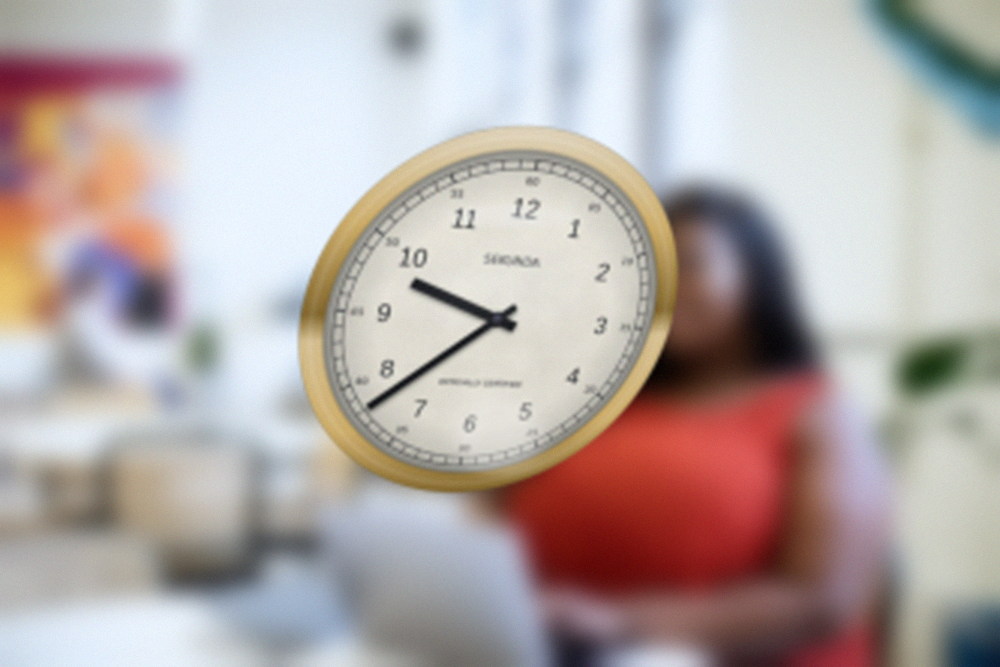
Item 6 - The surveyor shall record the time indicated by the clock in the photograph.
9:38
